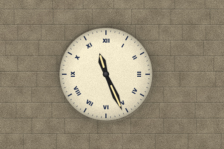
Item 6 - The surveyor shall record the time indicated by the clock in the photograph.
11:26
